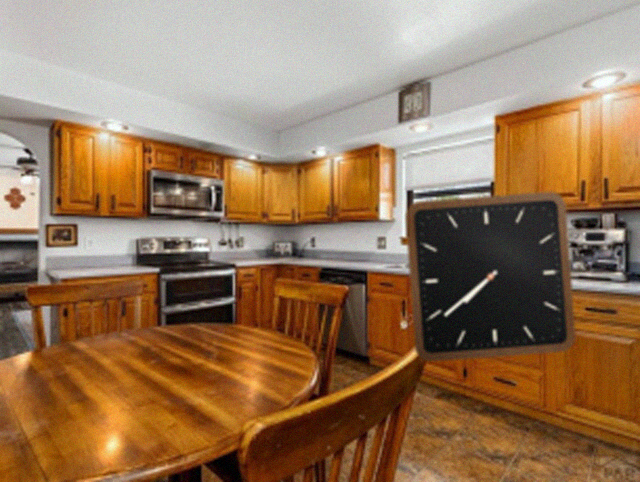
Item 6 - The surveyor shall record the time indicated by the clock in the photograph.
7:39
